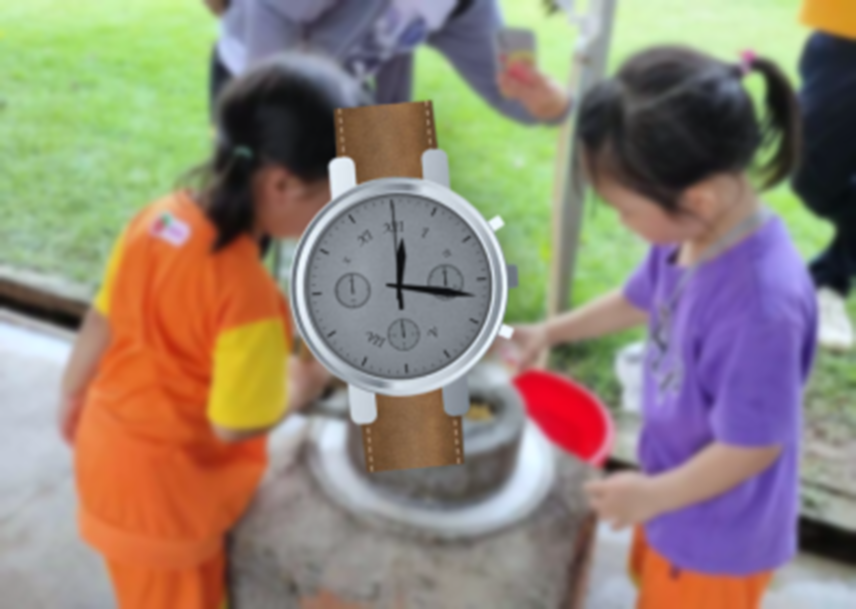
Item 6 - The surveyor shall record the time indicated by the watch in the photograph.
12:17
